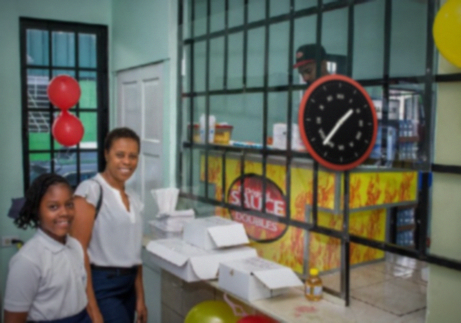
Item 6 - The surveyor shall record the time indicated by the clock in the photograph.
1:37
